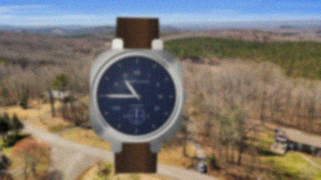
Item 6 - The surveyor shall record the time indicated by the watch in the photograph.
10:45
